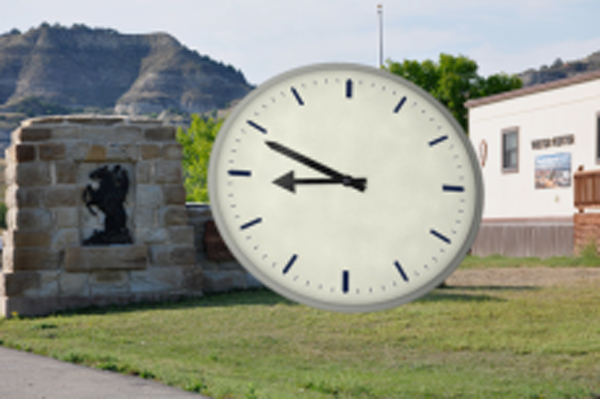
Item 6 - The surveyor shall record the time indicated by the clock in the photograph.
8:49
